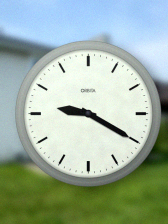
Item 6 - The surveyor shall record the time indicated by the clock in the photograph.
9:20
